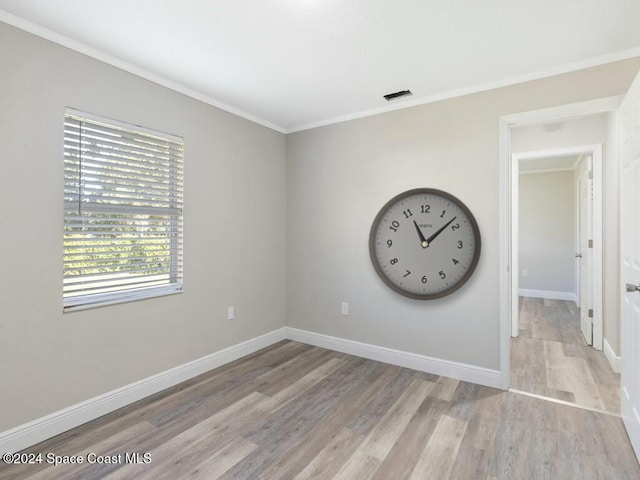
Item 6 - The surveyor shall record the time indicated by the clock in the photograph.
11:08
